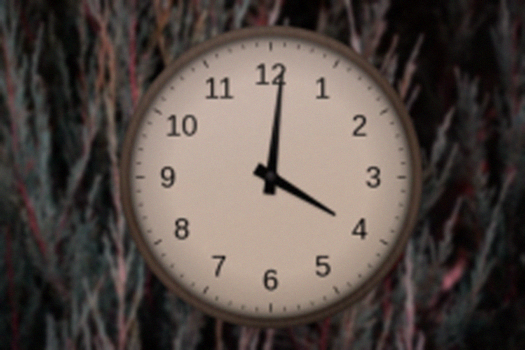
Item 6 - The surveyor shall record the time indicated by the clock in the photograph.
4:01
